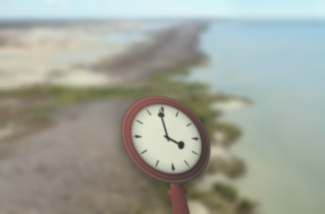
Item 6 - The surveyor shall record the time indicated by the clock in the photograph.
3:59
